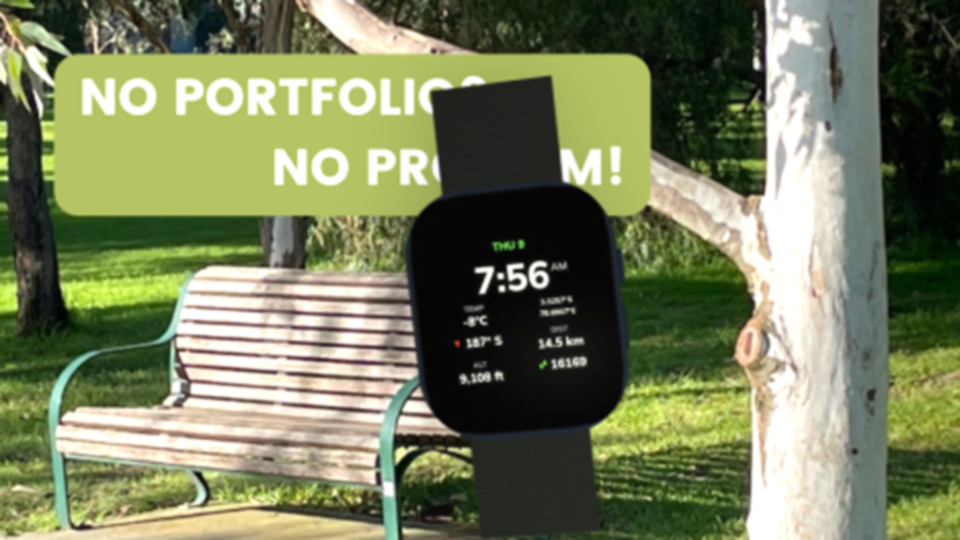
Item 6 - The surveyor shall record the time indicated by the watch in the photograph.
7:56
